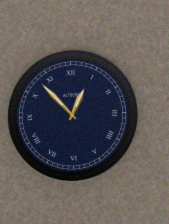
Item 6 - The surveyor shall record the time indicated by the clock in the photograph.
12:53
